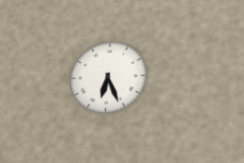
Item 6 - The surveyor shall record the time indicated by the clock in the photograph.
6:26
